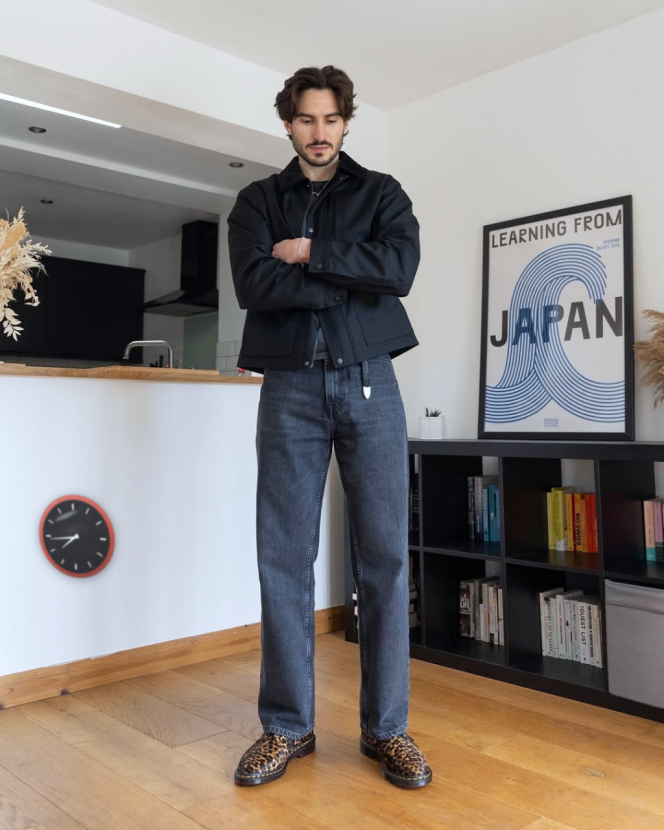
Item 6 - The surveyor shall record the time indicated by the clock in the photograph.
7:44
